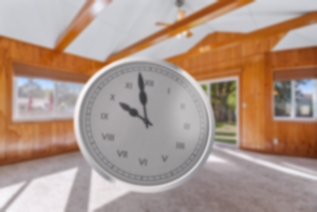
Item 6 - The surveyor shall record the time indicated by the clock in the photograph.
9:58
